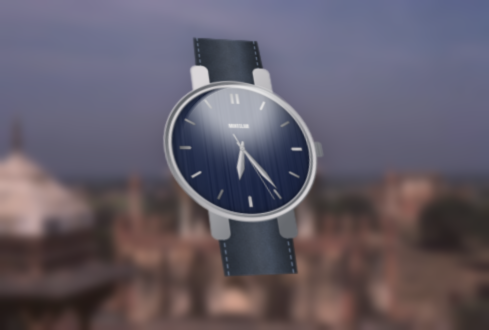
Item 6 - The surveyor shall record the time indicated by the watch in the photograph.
6:24:26
